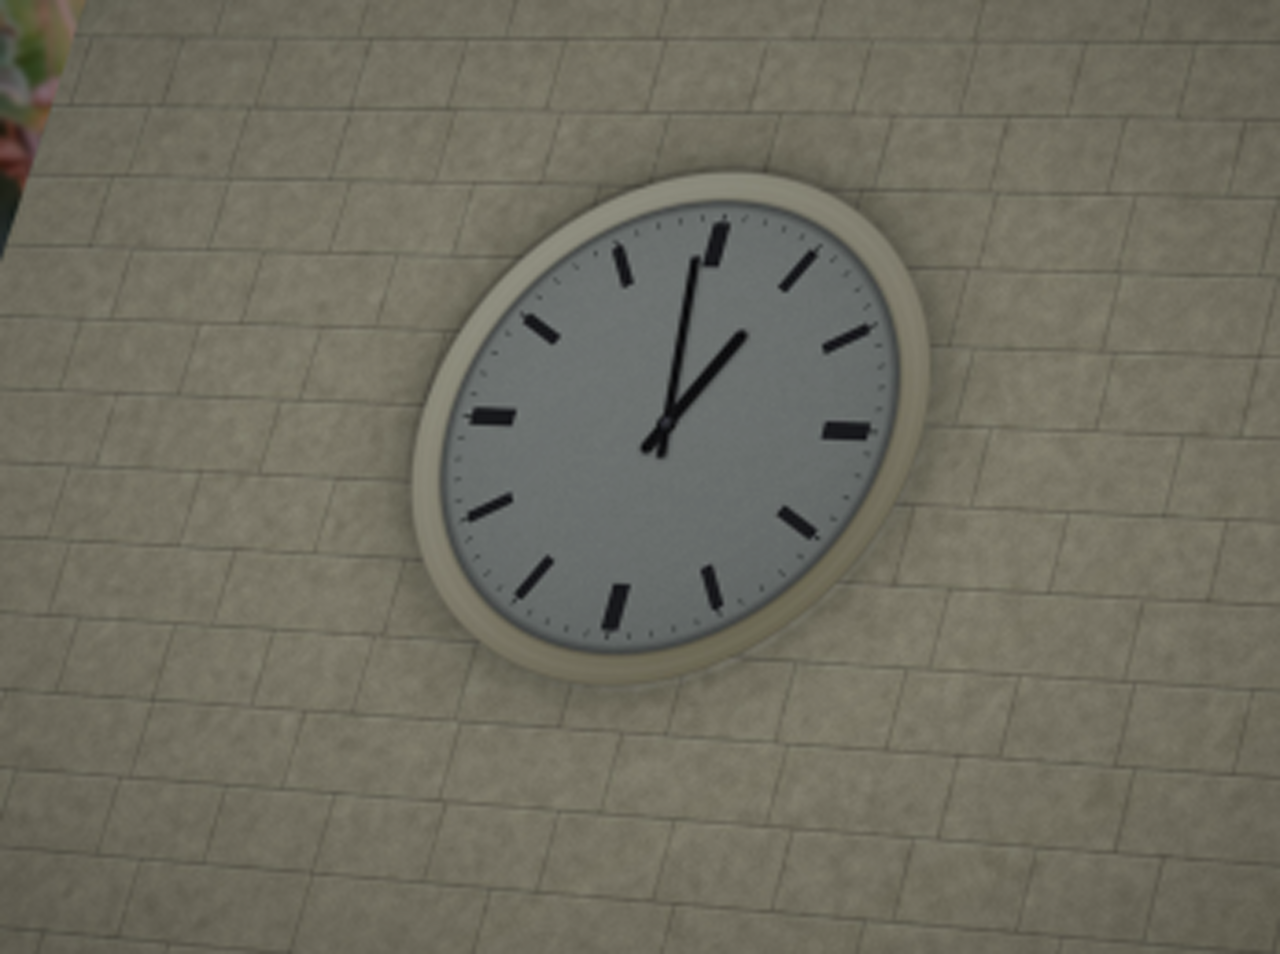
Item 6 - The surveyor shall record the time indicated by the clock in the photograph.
12:59
